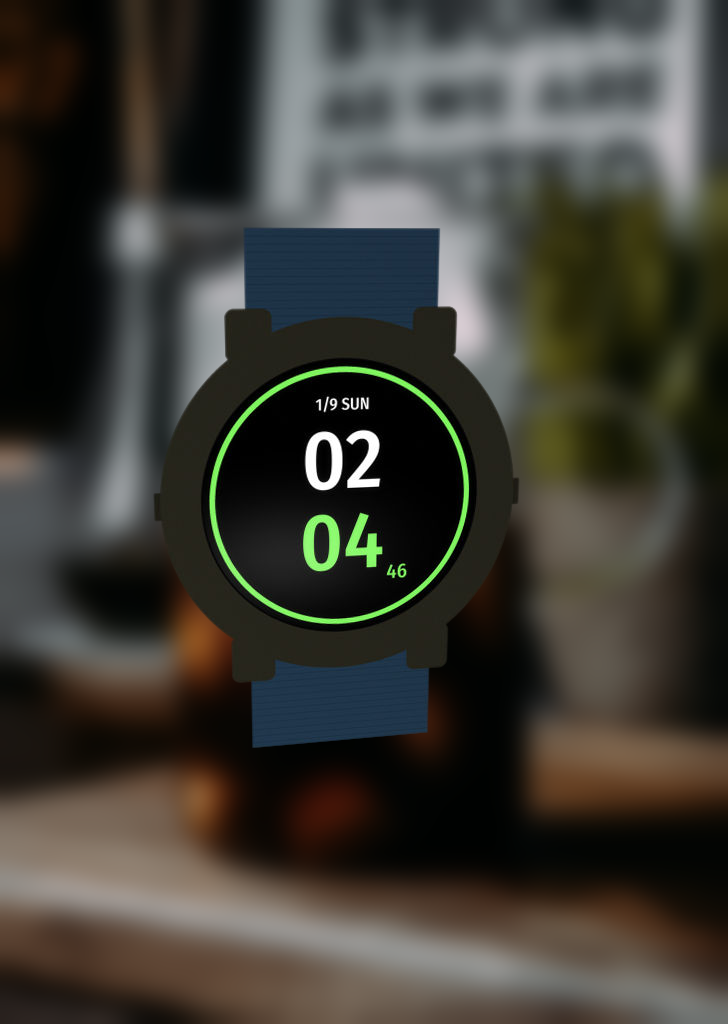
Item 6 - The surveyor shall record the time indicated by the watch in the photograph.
2:04:46
